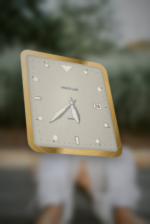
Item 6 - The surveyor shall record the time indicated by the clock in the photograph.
5:38
